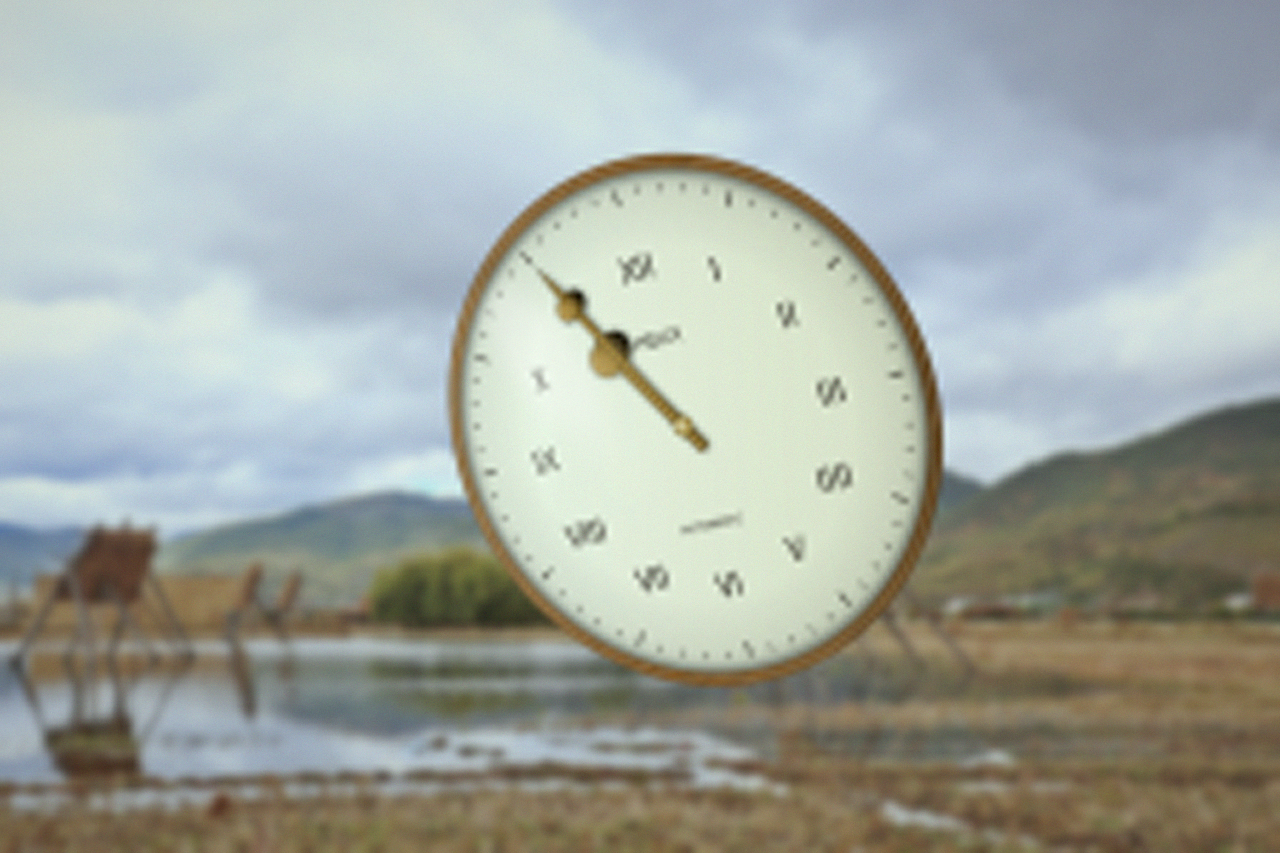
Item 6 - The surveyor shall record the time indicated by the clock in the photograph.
10:55
